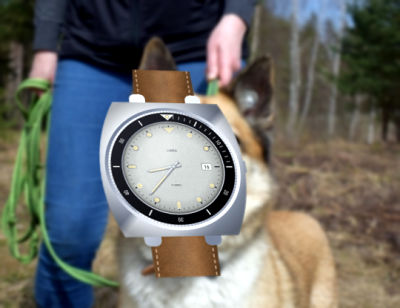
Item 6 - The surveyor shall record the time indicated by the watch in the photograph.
8:37
